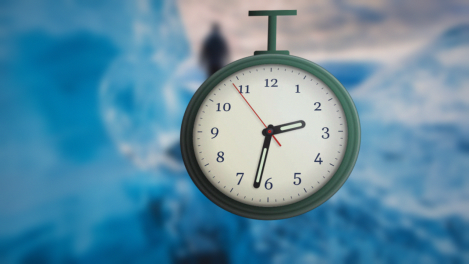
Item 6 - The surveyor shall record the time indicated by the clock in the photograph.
2:31:54
